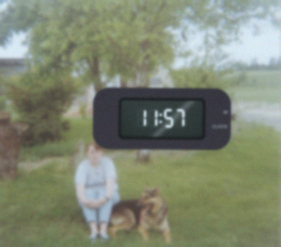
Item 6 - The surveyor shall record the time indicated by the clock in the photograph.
11:57
